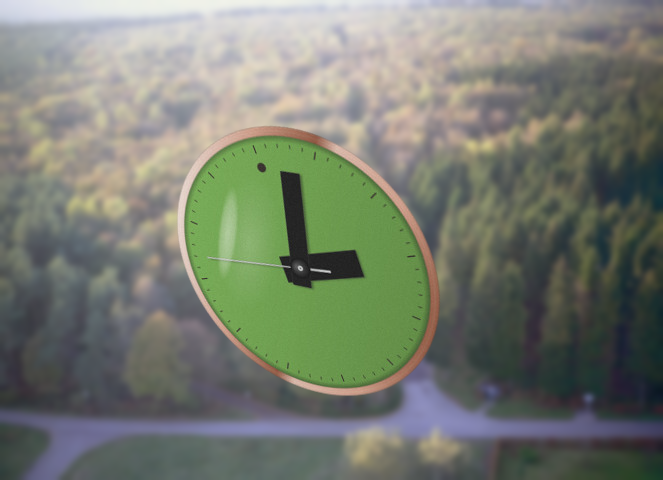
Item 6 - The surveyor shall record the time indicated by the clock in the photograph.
3:02:47
